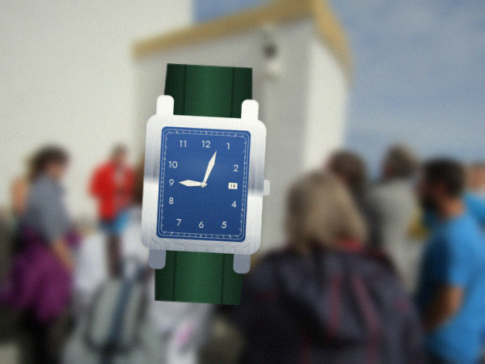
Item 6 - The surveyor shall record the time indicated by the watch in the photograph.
9:03
